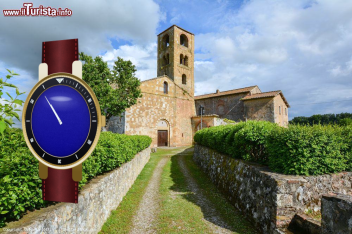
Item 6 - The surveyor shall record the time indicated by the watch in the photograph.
10:54
